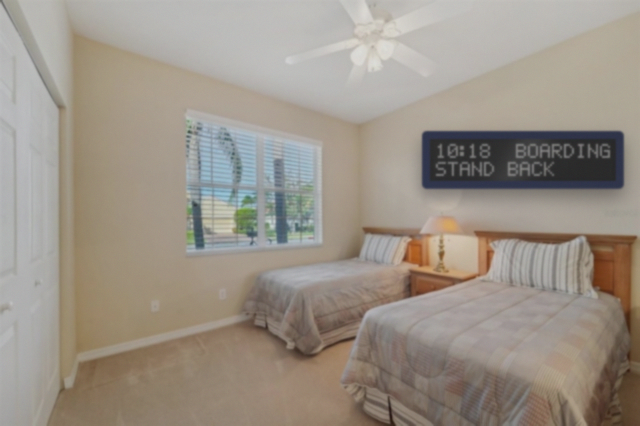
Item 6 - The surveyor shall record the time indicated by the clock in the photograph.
10:18
